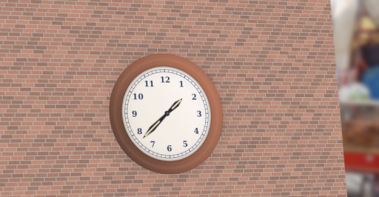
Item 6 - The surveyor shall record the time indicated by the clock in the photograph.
1:38
